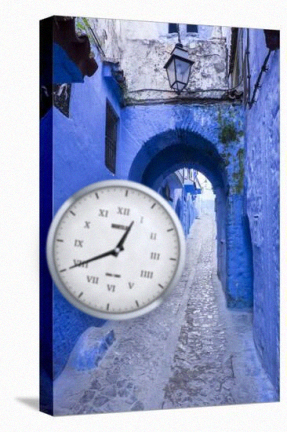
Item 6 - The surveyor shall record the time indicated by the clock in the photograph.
12:40
